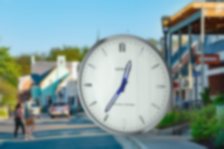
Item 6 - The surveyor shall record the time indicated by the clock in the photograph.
12:36
